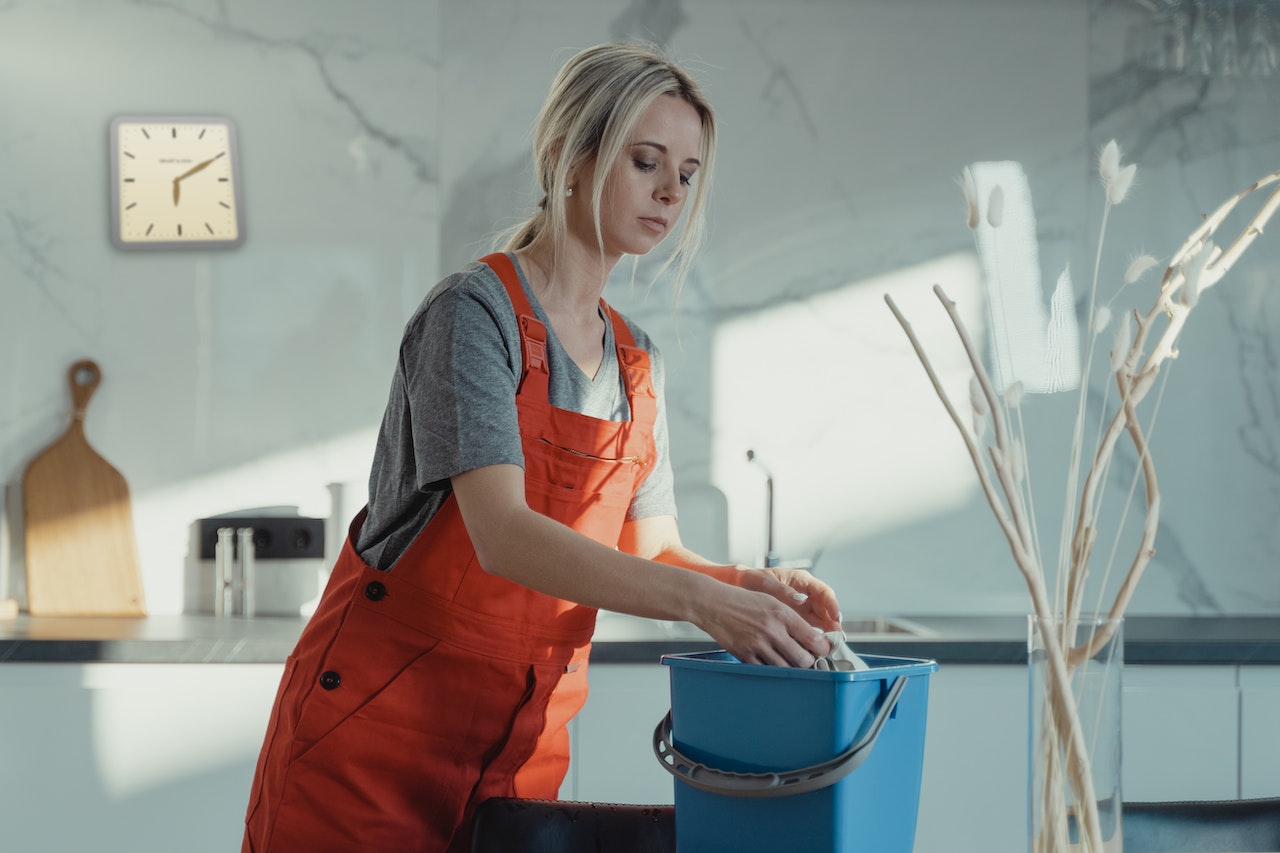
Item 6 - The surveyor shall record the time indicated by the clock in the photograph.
6:10
